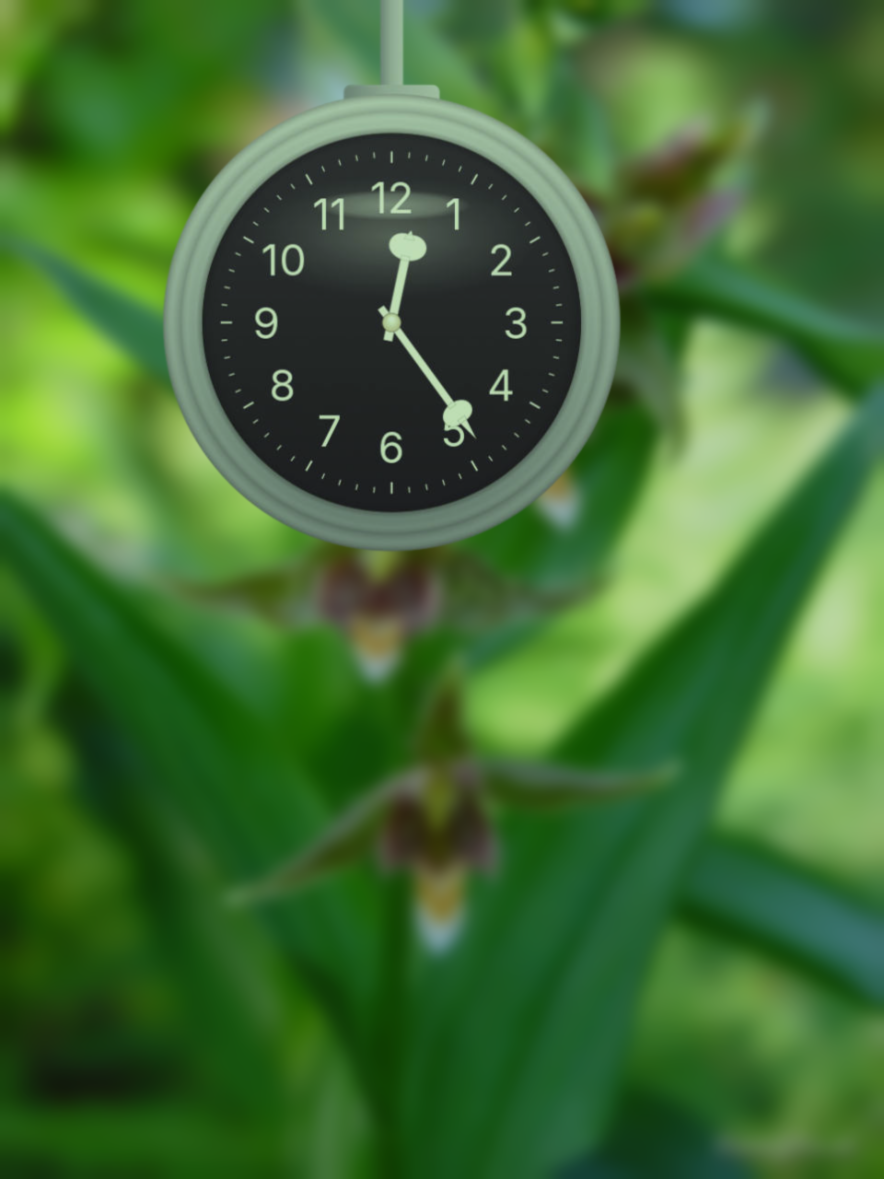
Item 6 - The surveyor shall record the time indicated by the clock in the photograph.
12:24
